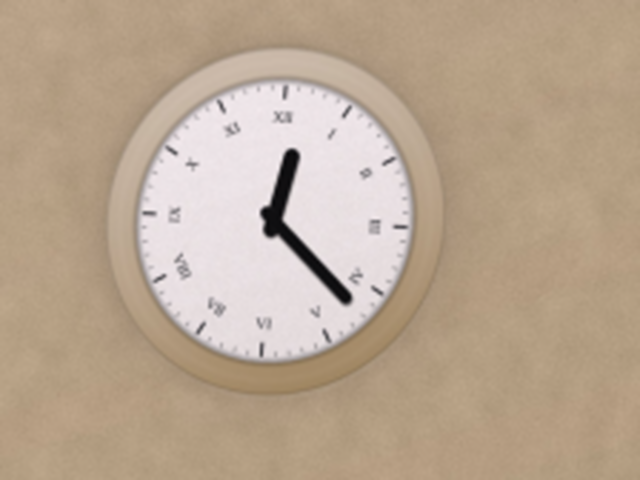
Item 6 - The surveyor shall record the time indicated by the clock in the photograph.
12:22
